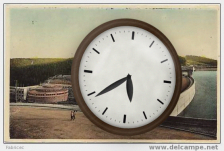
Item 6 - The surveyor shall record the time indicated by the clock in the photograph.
5:39
